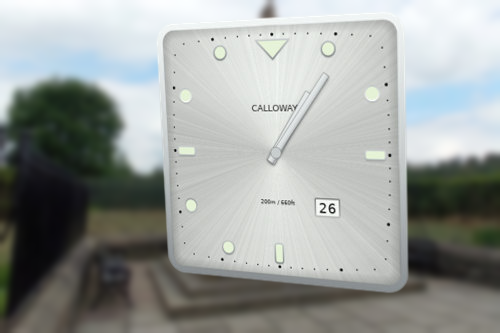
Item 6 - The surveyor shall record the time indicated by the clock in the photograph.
1:06
